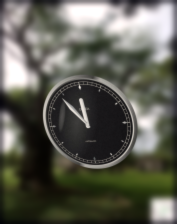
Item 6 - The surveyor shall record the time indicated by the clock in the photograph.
11:54
